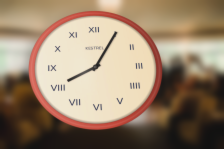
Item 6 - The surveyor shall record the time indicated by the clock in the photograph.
8:05
